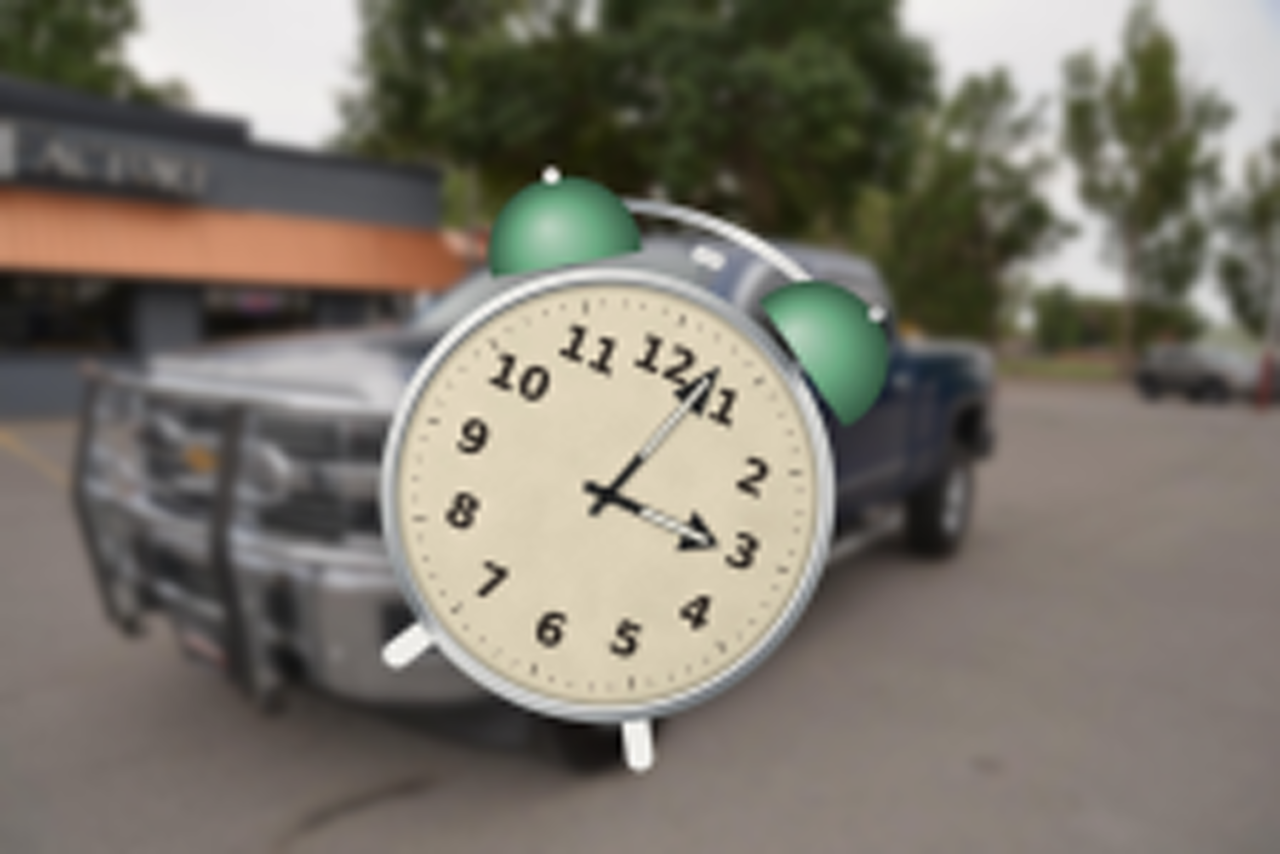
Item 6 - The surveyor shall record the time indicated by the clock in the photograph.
3:03
